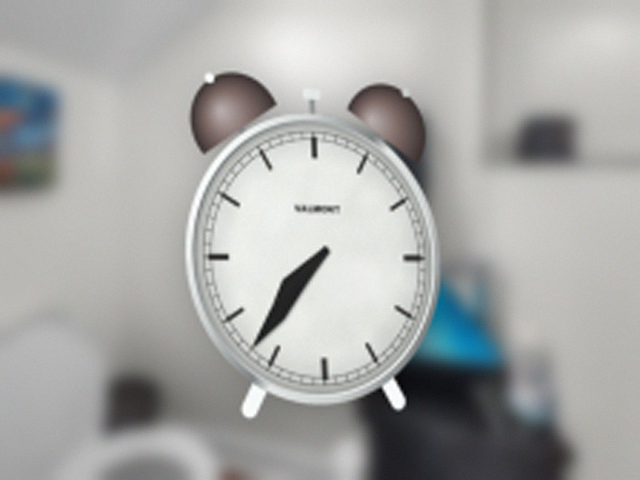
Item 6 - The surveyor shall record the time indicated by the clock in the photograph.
7:37
